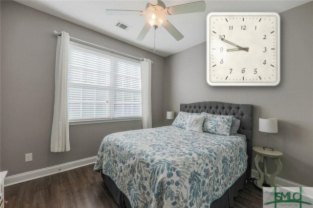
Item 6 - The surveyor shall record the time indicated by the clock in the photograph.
8:49
